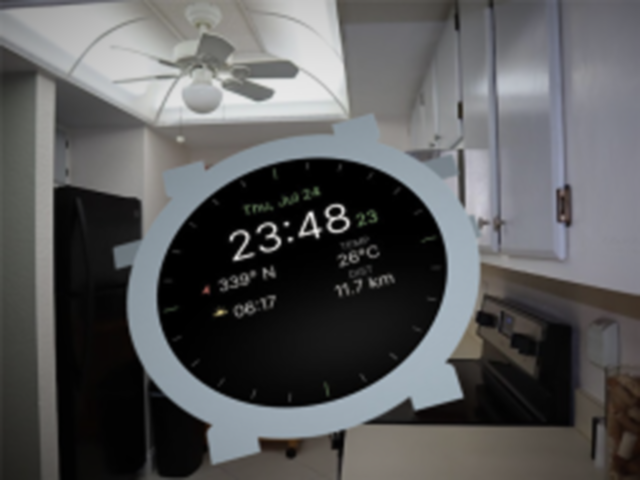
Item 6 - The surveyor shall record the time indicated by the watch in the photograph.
23:48
